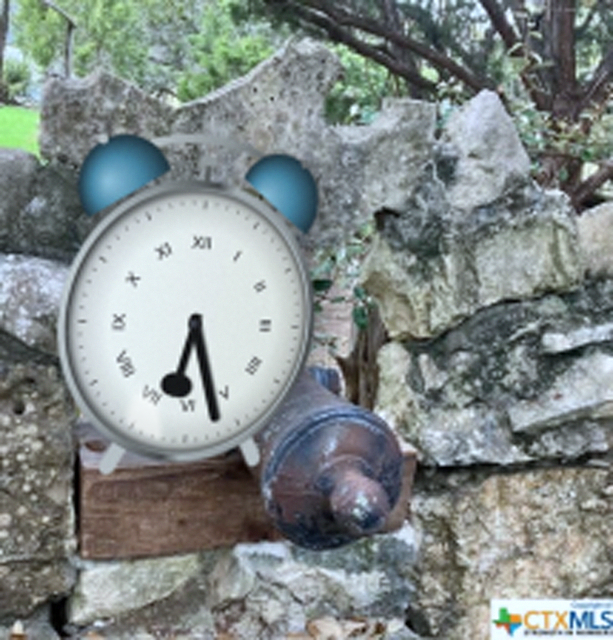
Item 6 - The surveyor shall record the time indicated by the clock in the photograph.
6:27
